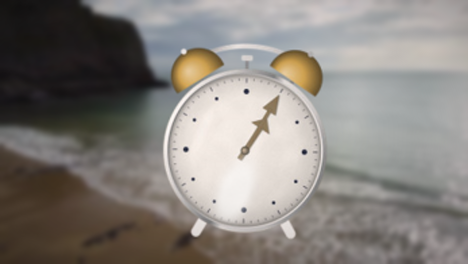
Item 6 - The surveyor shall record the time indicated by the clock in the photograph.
1:05
